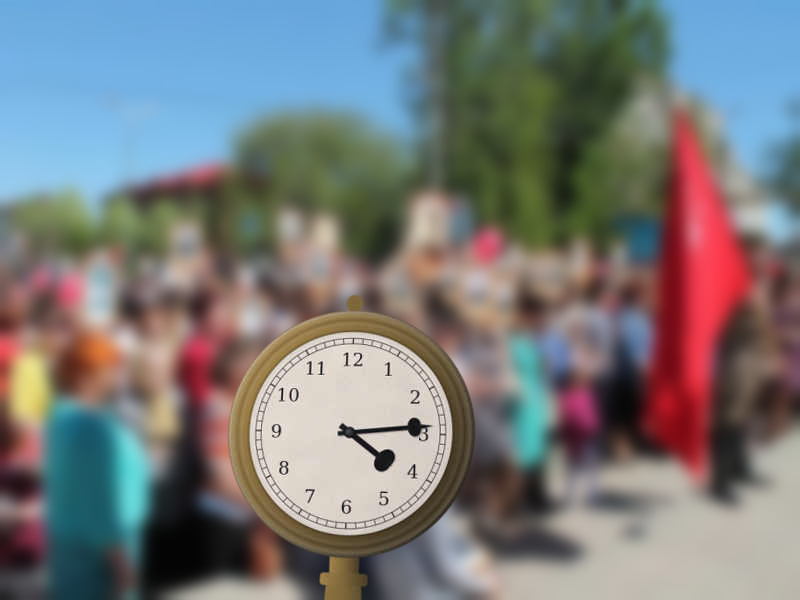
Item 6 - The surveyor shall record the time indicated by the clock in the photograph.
4:14
